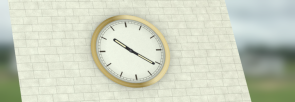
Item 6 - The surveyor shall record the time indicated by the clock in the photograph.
10:21
